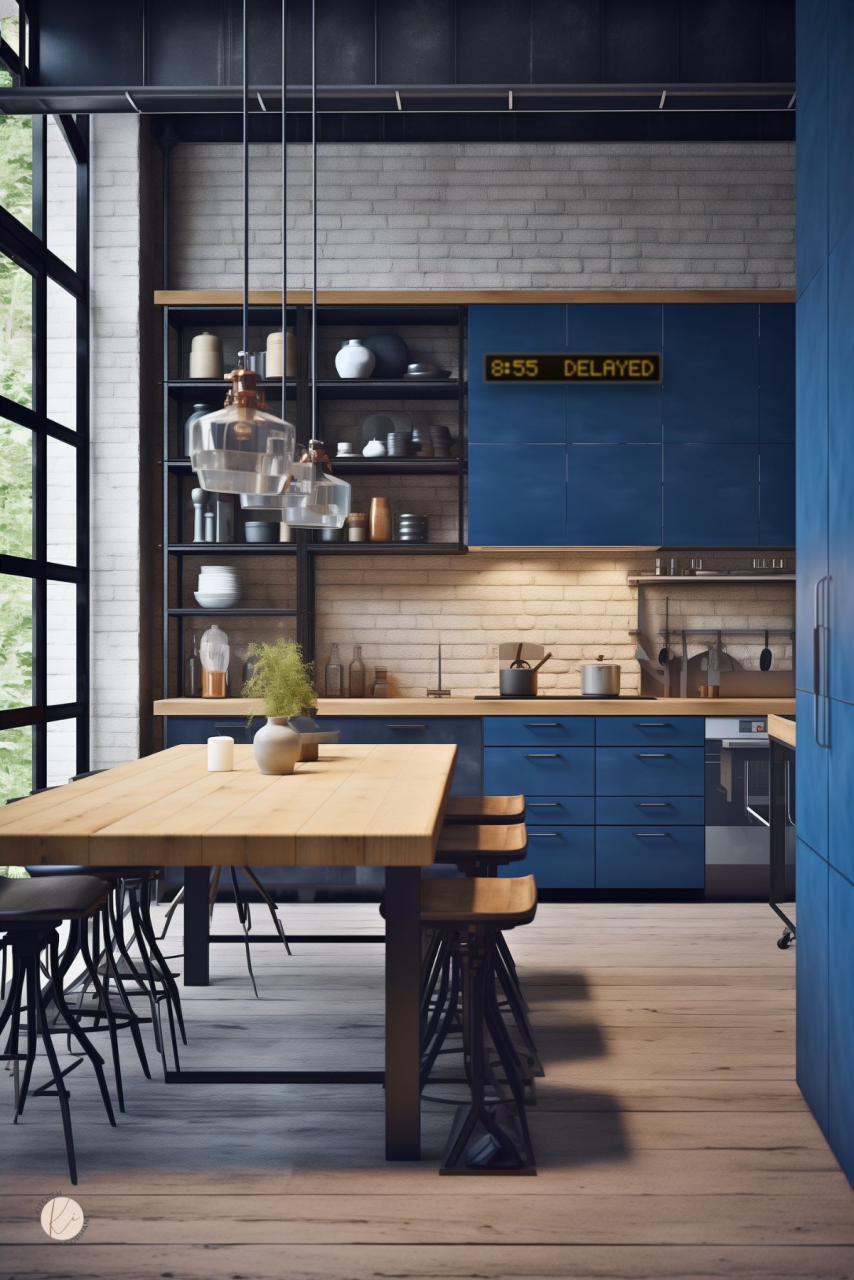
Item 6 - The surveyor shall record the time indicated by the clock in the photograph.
8:55
